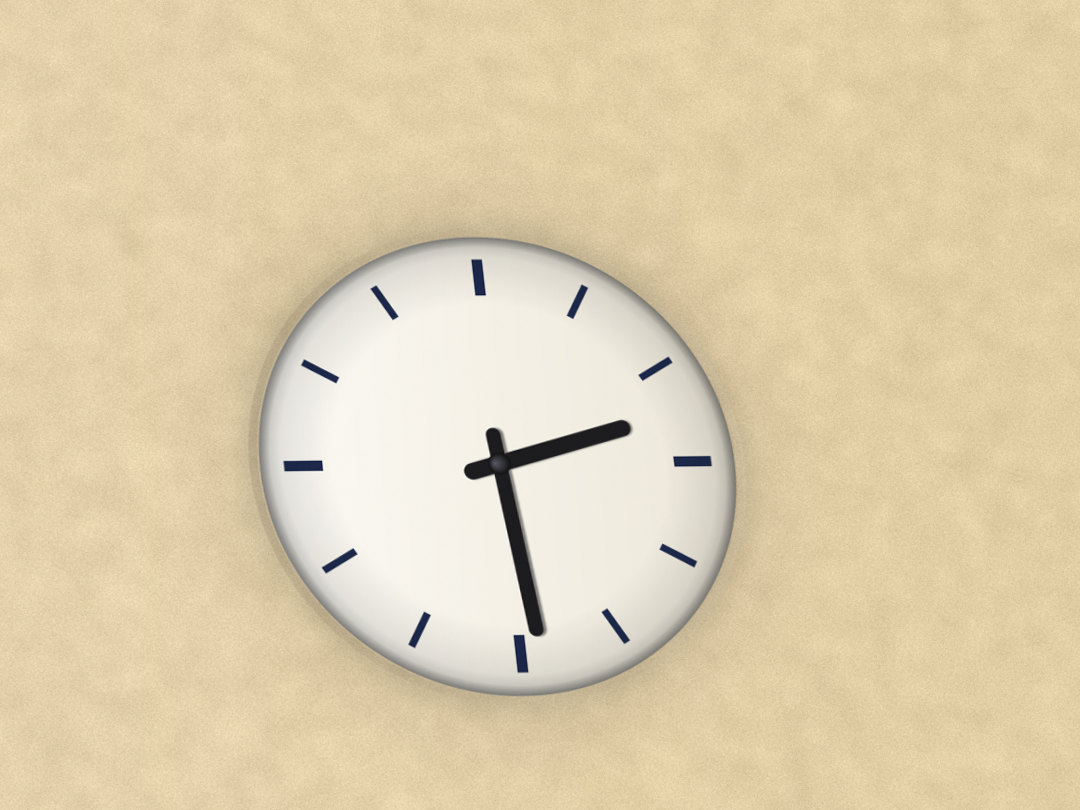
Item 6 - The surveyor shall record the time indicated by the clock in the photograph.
2:29
